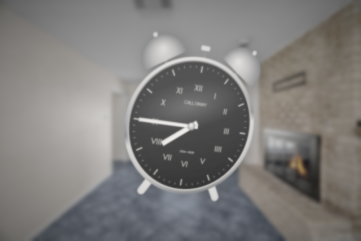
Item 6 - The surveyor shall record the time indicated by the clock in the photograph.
7:45
